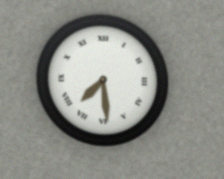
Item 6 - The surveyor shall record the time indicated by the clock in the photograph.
7:29
